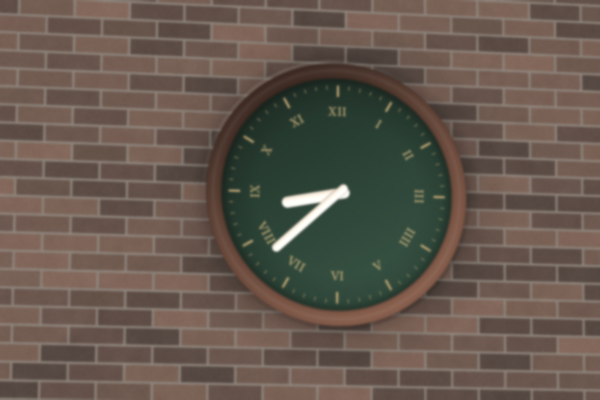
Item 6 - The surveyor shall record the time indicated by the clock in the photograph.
8:38
